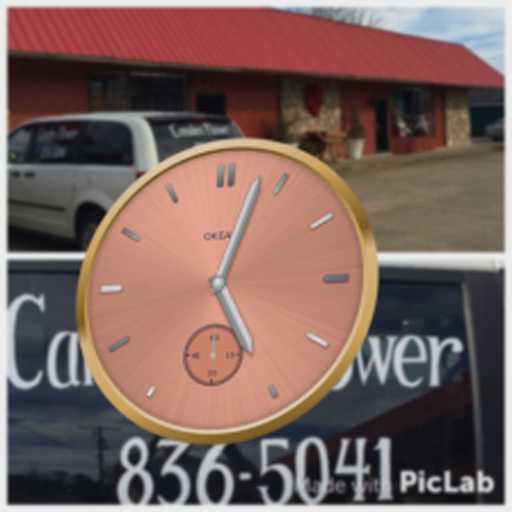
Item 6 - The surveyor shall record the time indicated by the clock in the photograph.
5:03
